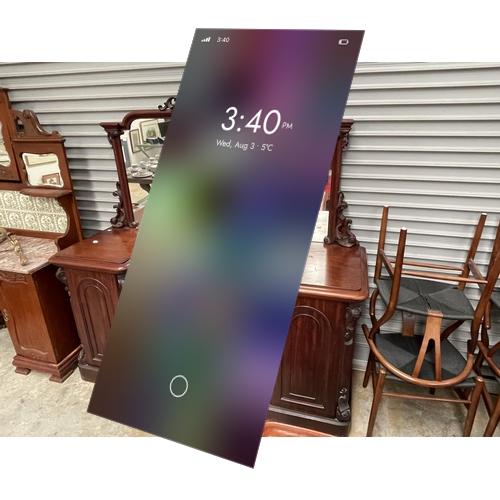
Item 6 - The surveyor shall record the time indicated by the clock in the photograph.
3:40
